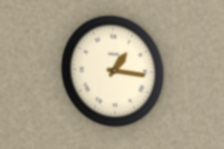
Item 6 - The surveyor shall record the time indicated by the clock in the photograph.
1:16
